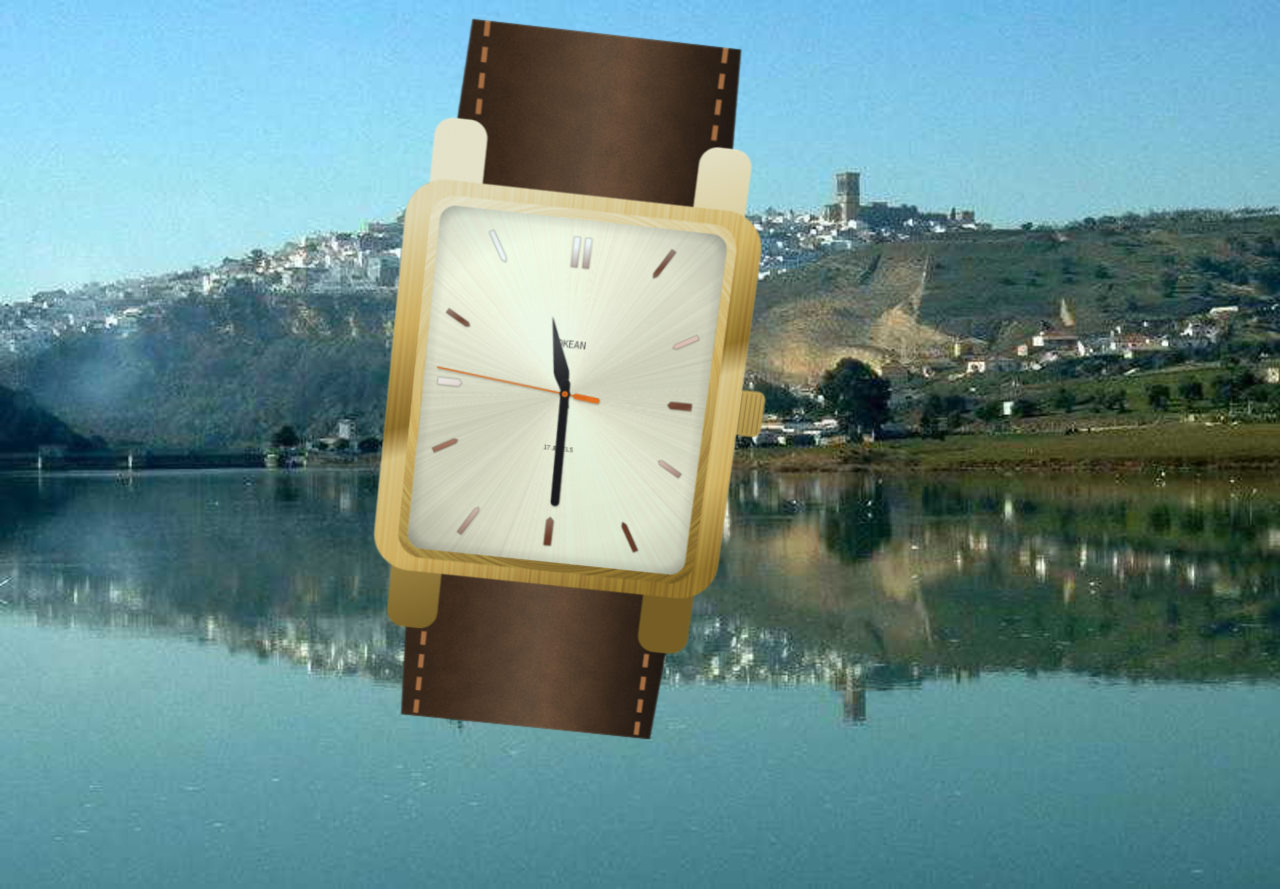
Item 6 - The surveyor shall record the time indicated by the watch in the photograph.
11:29:46
